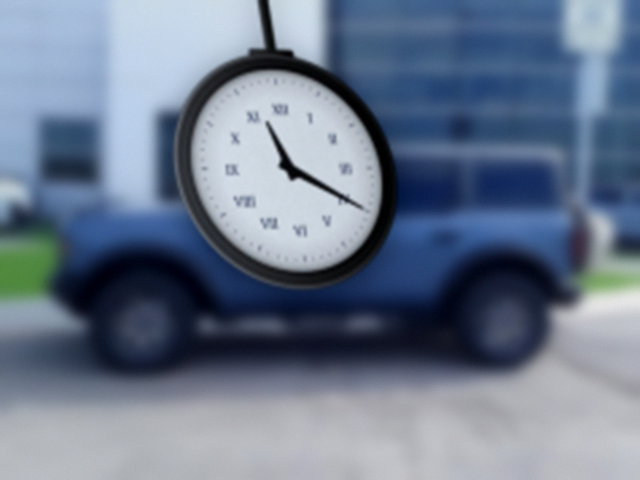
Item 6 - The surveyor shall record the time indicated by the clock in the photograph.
11:20
